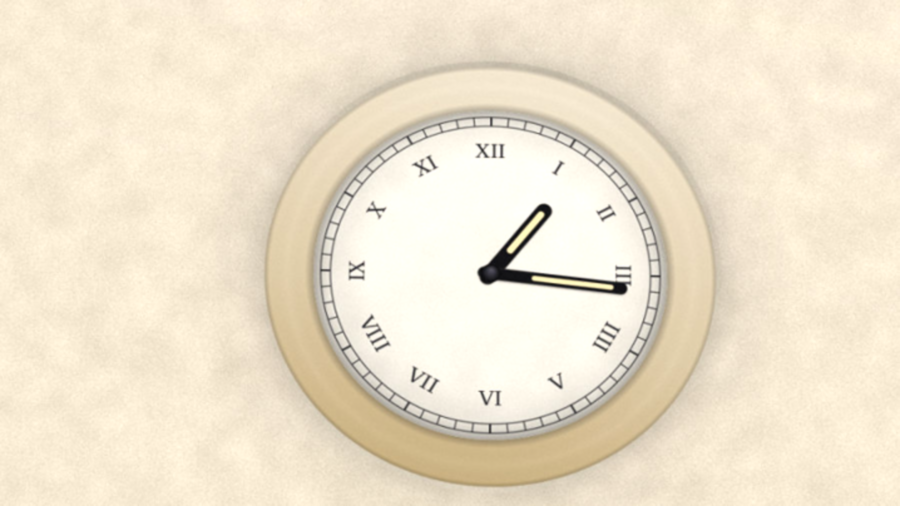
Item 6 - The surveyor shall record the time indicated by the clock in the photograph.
1:16
